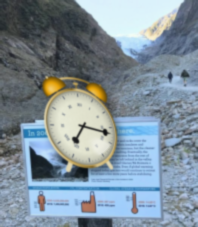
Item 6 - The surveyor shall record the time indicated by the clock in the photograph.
7:17
